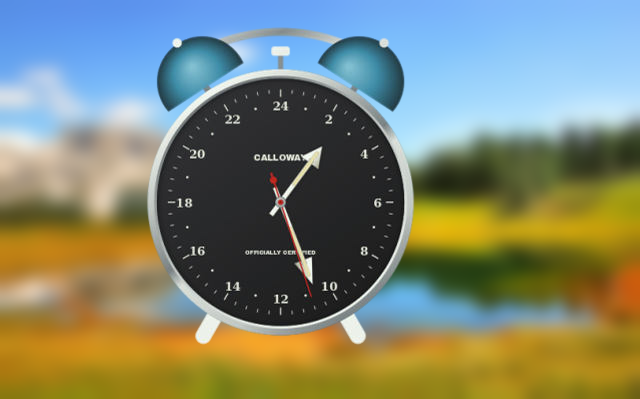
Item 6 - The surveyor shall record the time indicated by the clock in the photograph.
2:26:27
